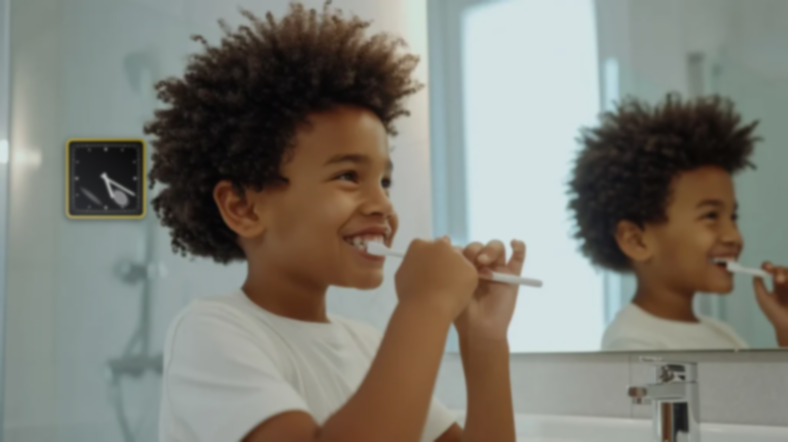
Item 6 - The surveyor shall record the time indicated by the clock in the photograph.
5:20
